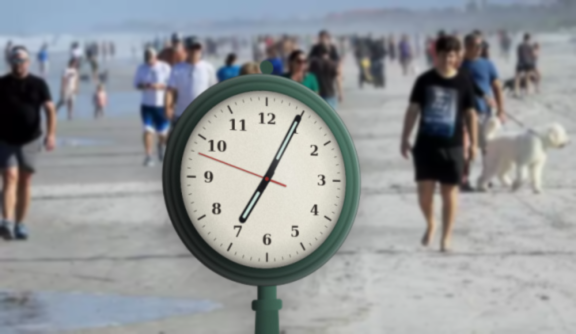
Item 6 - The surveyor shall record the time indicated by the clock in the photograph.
7:04:48
